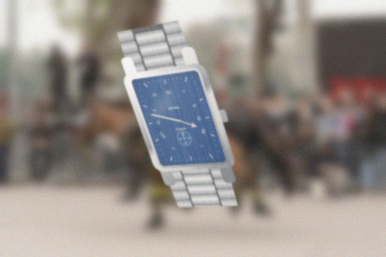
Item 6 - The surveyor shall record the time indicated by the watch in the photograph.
3:48
